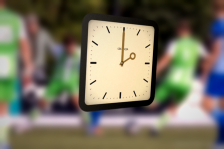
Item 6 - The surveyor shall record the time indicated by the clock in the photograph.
2:00
